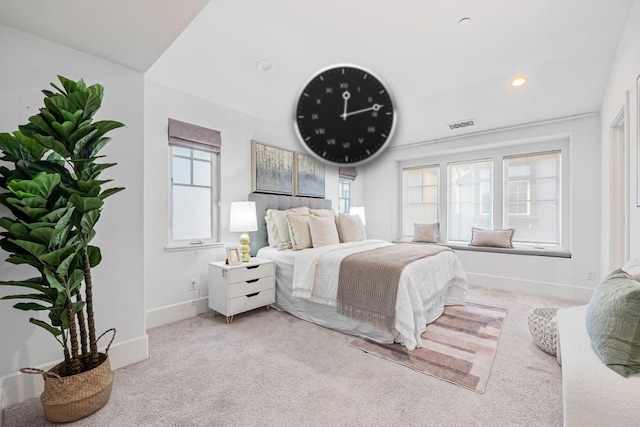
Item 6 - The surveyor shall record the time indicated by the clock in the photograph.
12:13
